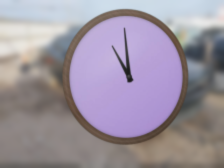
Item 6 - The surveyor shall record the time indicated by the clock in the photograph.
10:59
